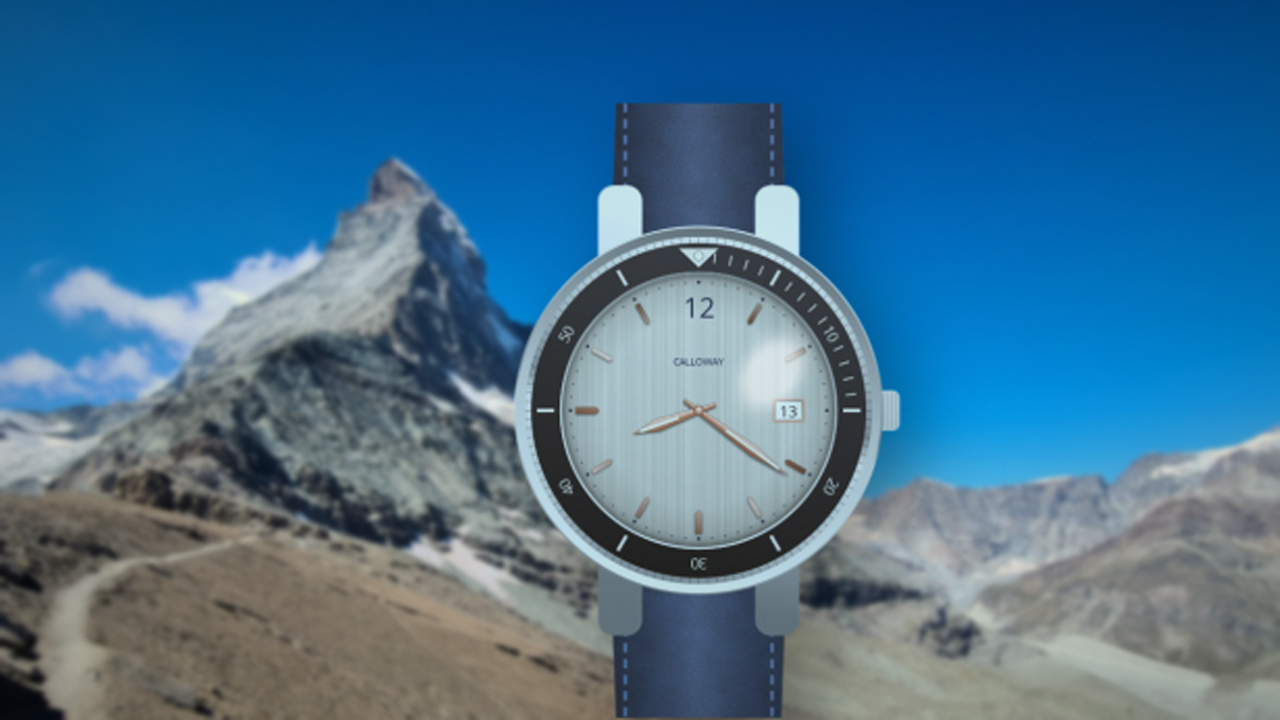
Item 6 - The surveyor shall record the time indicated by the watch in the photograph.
8:21
